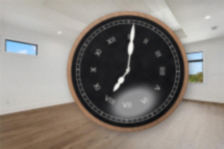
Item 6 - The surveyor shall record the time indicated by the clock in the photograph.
8:06
